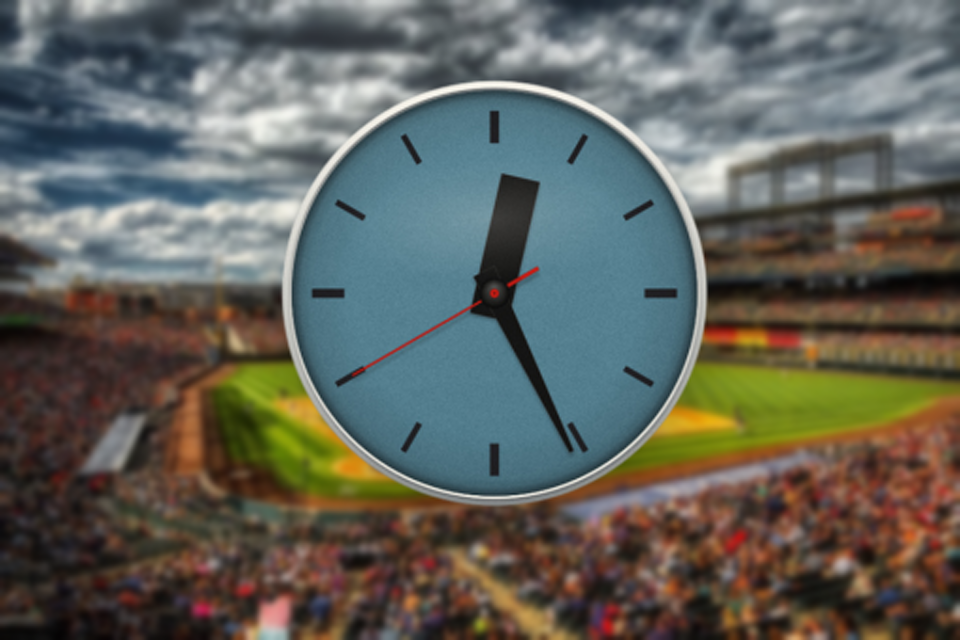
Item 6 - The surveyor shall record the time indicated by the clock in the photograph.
12:25:40
